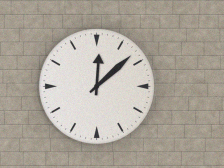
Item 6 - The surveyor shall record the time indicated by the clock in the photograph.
12:08
